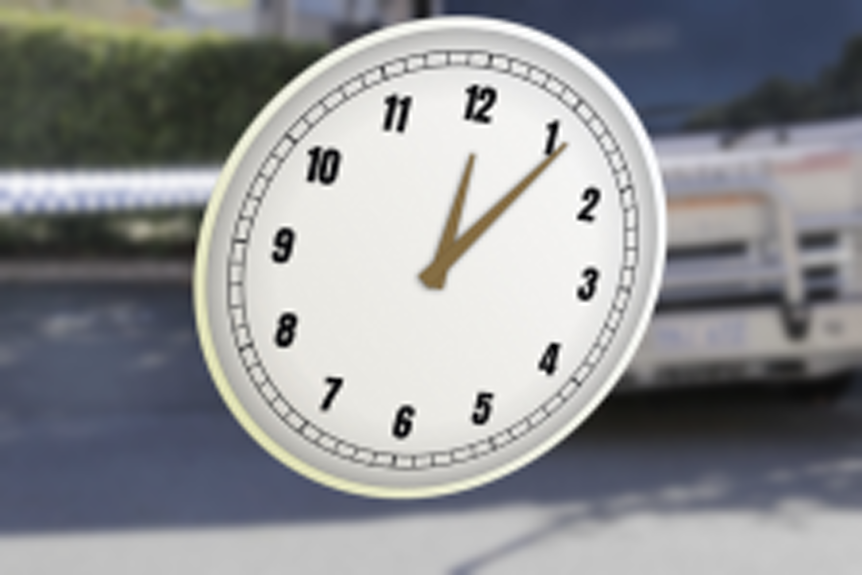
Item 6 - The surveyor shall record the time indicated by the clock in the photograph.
12:06
